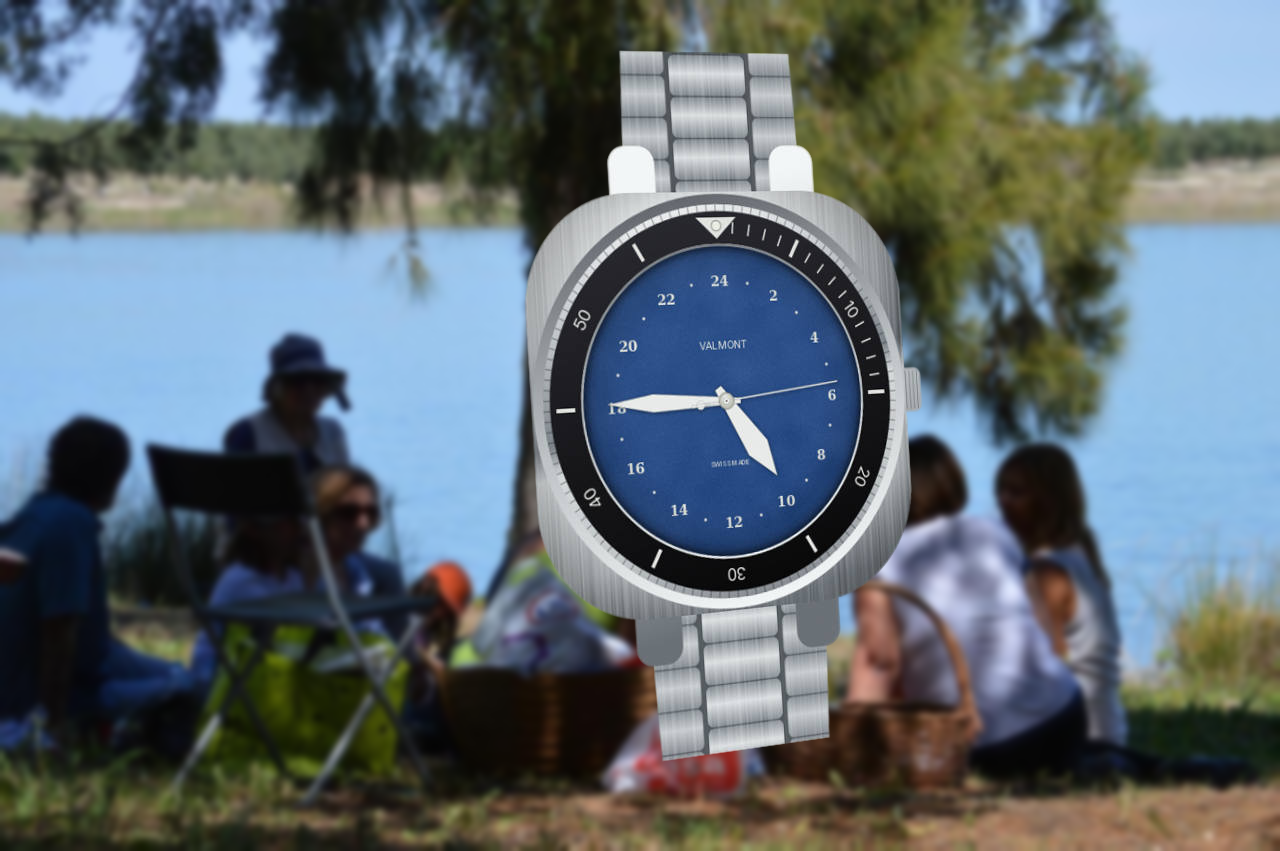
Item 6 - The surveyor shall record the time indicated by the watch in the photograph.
9:45:14
